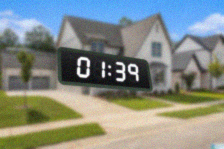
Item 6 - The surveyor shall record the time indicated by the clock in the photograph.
1:39
